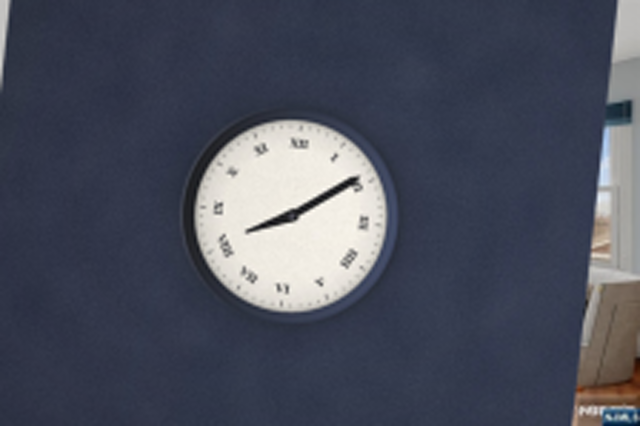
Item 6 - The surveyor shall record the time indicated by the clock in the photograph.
8:09
